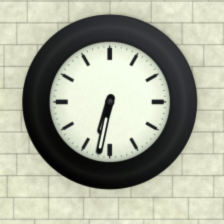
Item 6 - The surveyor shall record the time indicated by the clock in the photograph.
6:32
